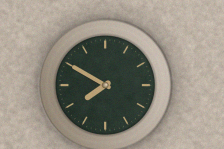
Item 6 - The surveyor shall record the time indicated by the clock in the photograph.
7:50
